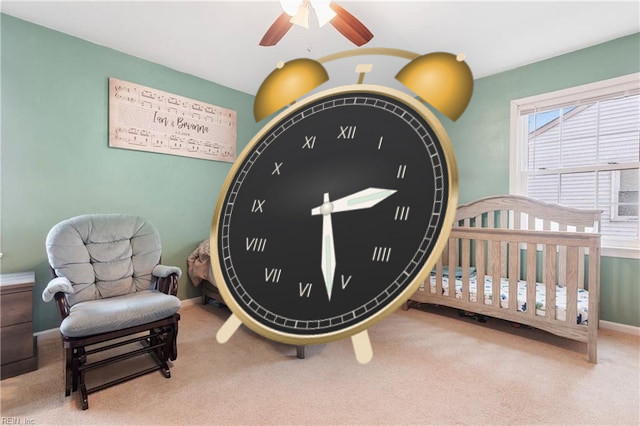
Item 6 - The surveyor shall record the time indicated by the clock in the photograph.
2:27
